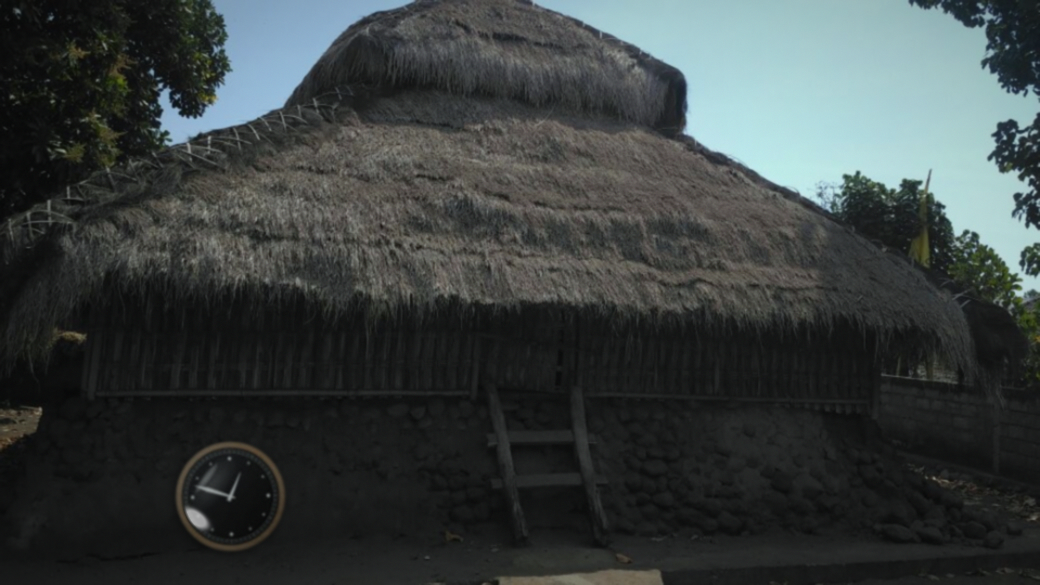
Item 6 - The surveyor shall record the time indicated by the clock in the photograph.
12:48
